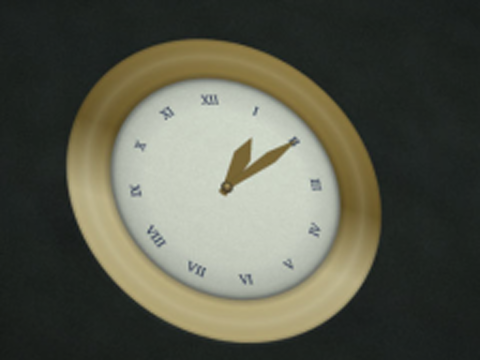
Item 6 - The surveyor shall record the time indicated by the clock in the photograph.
1:10
